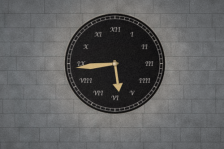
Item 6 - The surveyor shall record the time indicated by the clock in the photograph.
5:44
